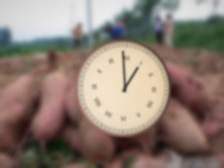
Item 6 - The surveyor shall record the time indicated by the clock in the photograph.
12:59
